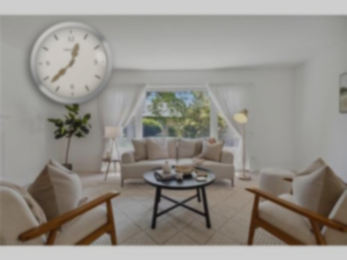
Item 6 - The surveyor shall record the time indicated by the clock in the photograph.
12:38
